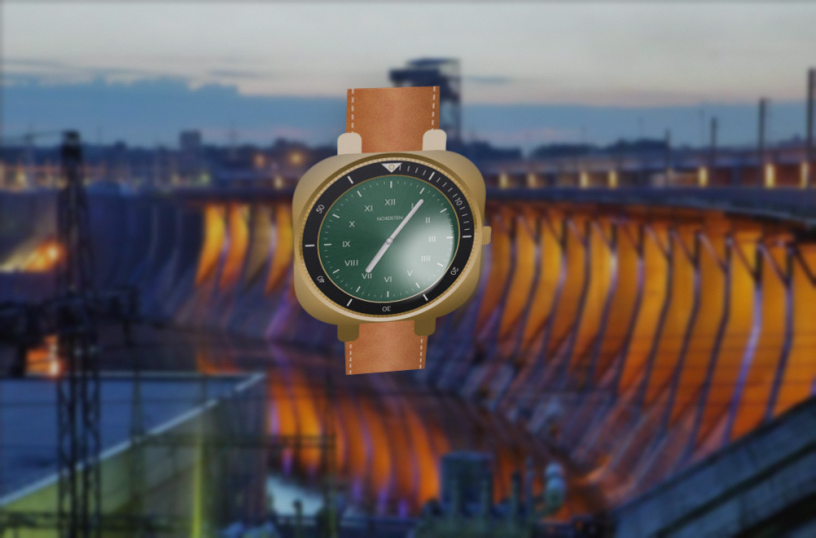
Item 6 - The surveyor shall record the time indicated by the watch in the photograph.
7:06
